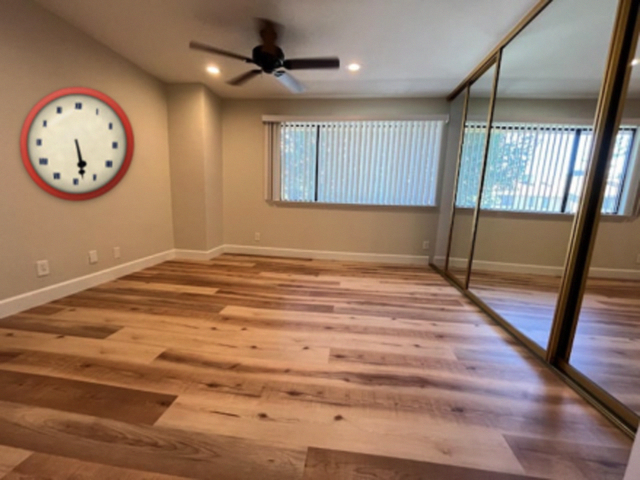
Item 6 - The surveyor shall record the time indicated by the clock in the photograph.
5:28
